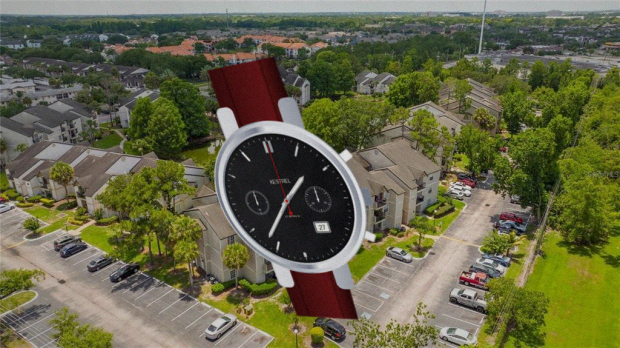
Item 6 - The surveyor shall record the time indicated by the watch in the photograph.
1:37
